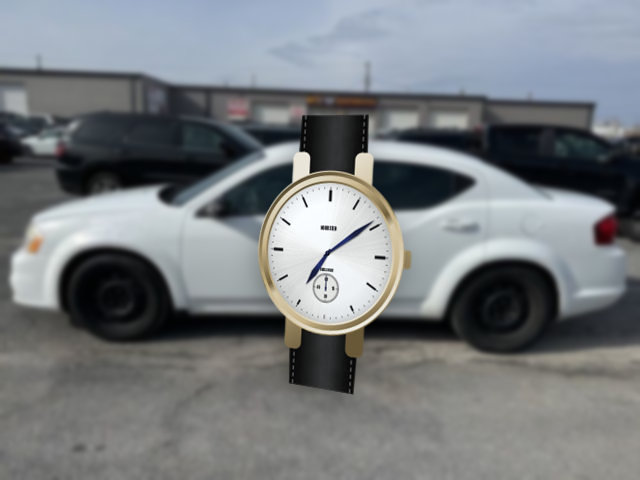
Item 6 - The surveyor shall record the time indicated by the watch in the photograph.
7:09
